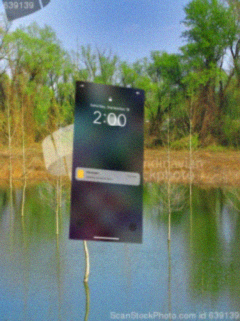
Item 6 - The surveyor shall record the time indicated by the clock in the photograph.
2:00
